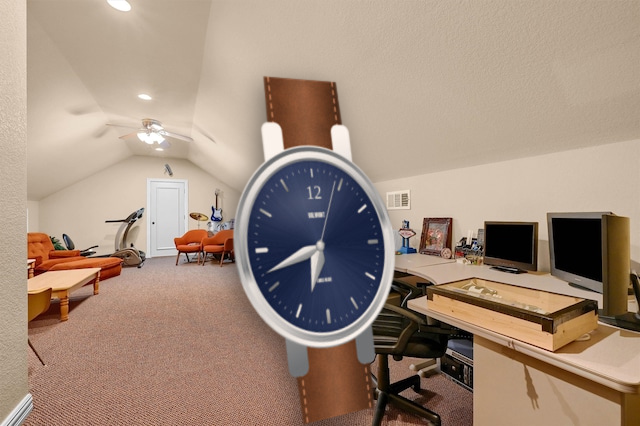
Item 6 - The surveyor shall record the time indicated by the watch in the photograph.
6:42:04
